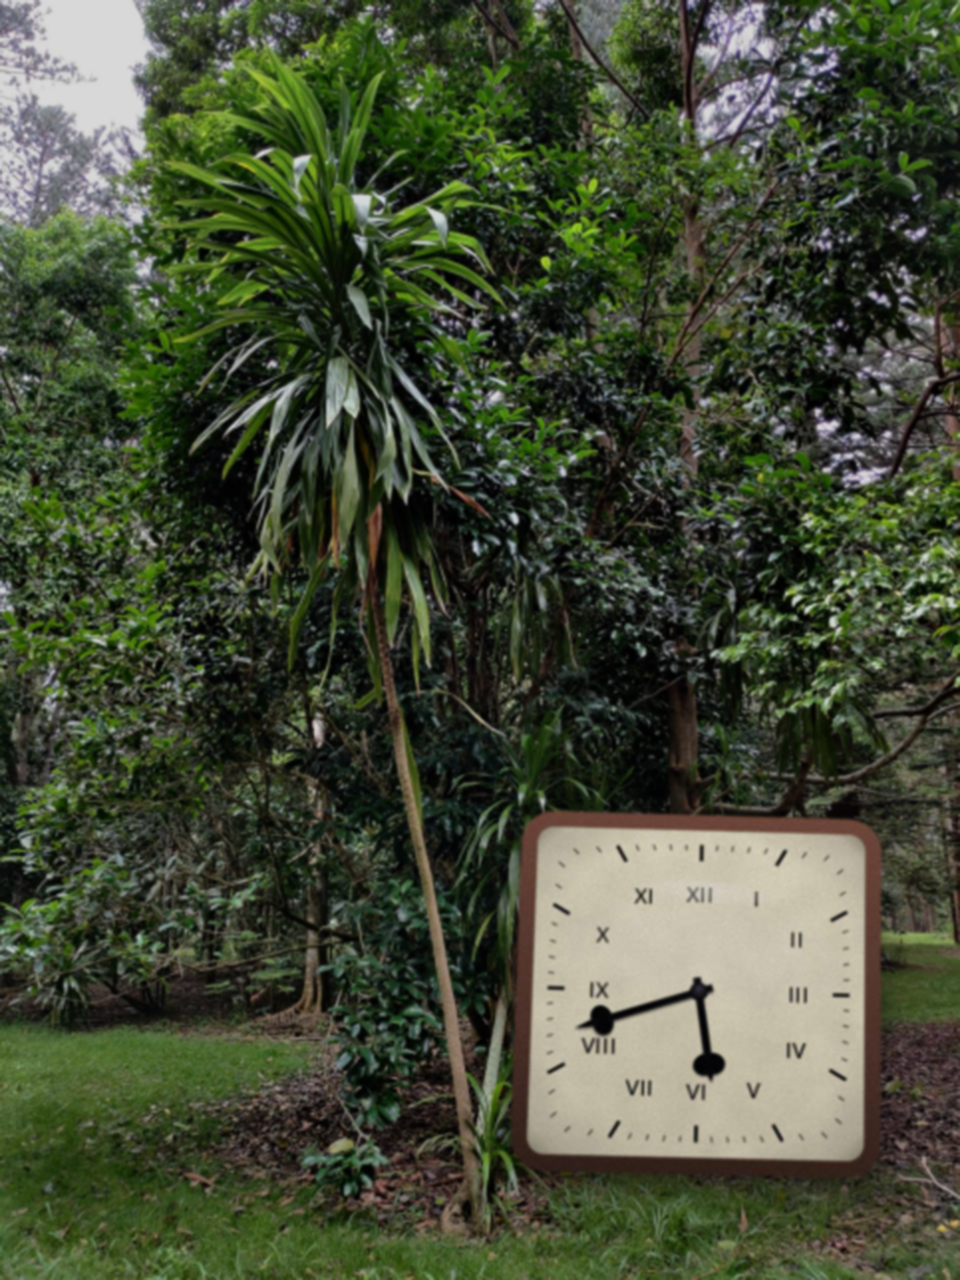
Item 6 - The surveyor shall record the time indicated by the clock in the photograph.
5:42
